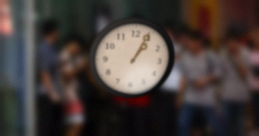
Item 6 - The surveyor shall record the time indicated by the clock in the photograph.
1:04
